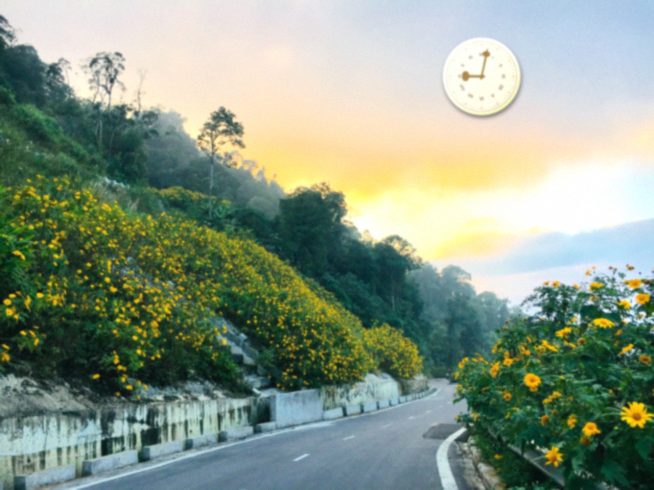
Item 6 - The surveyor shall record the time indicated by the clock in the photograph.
9:02
